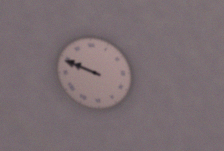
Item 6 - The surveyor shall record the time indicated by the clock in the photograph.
9:49
